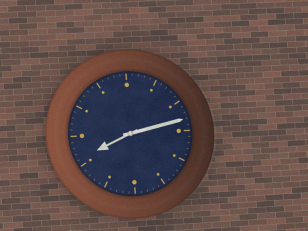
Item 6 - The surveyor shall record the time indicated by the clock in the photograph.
8:13
